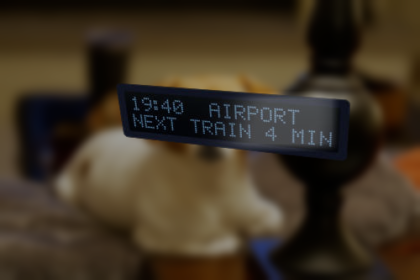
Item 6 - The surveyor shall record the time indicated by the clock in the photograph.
19:40
